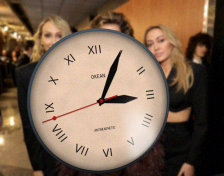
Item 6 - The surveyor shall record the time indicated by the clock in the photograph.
3:04:43
